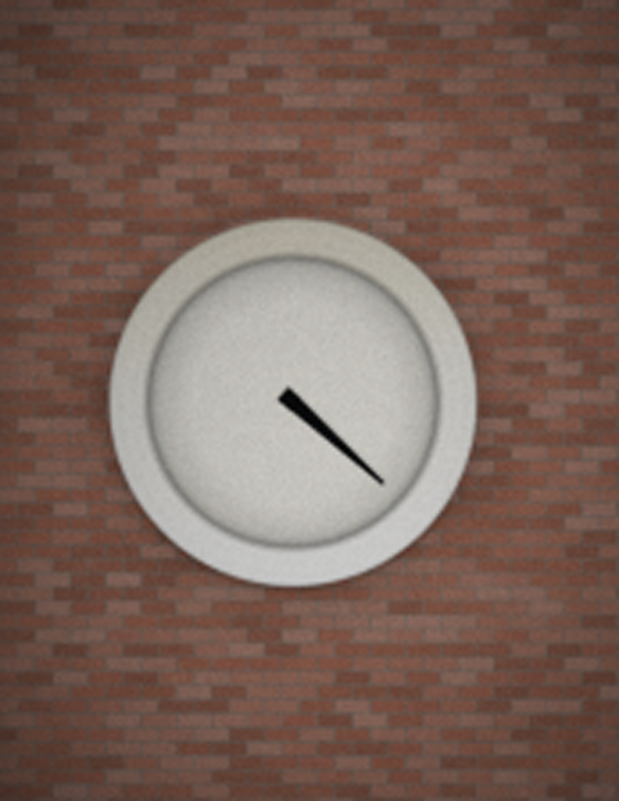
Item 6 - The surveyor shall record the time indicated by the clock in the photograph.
4:22
